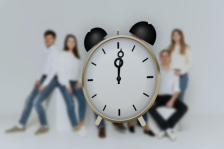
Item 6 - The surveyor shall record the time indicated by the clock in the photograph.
12:01
